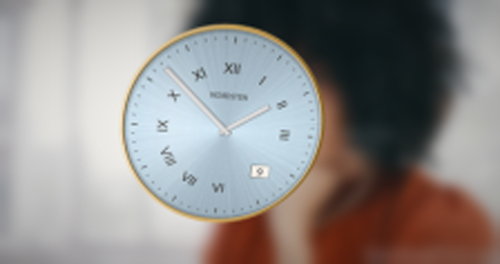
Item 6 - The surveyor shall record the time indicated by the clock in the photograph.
1:52
